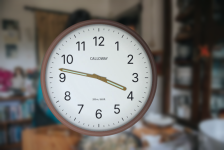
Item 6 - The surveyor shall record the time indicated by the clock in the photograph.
3:47
